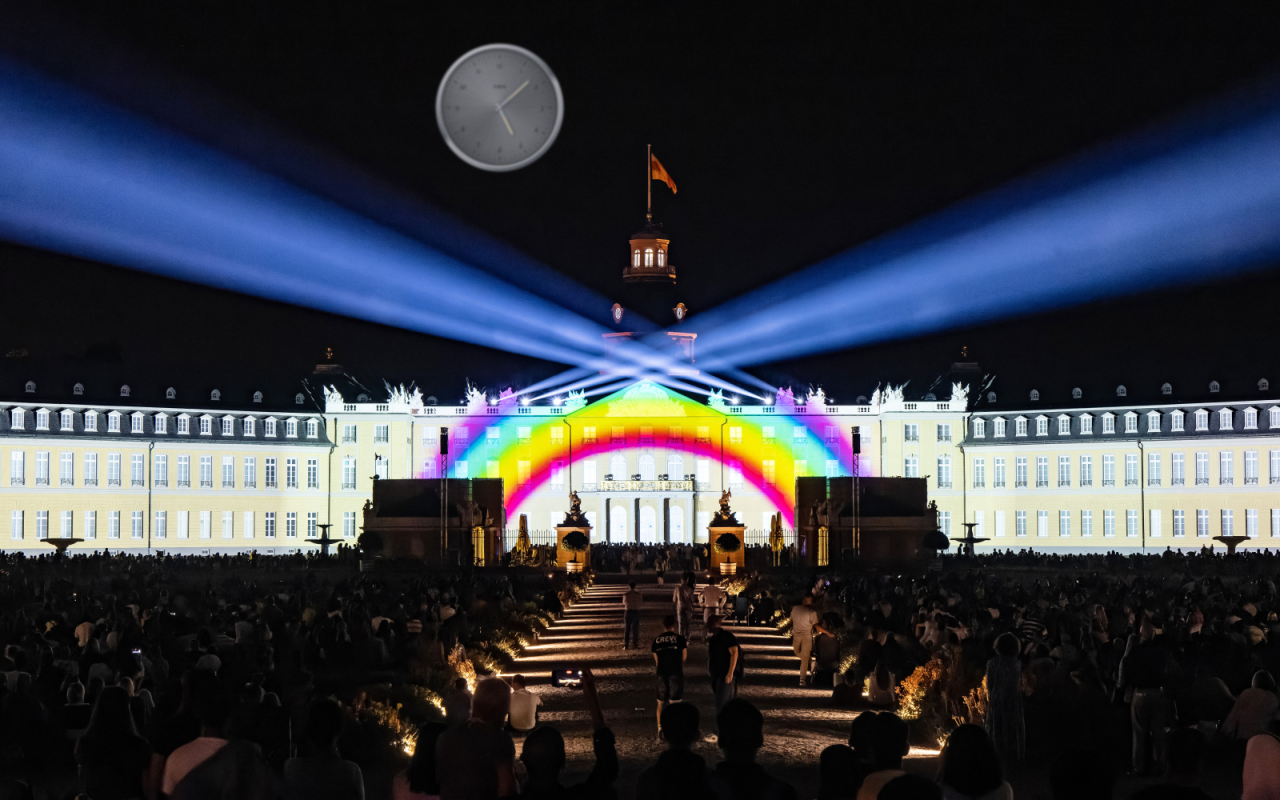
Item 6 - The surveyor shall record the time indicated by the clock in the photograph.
5:08
